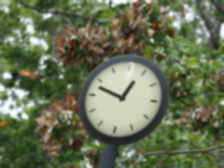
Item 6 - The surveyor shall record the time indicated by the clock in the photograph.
12:48
